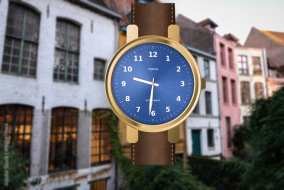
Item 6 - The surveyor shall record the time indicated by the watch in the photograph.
9:31
